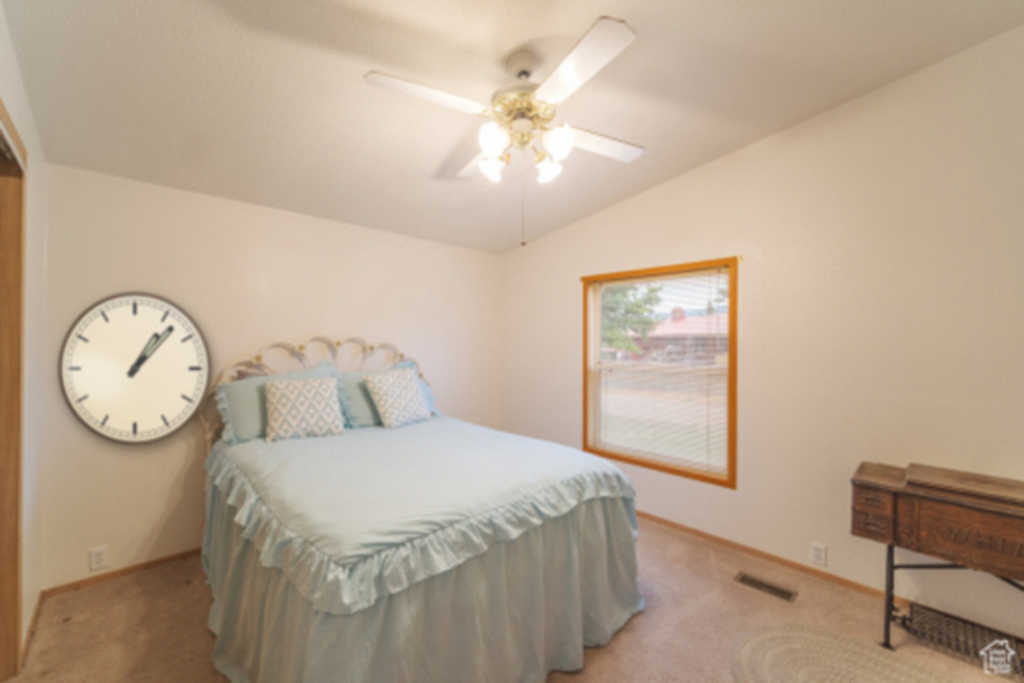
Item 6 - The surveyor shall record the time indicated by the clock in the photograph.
1:07
